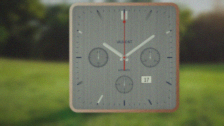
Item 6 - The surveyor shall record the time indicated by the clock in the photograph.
10:09
